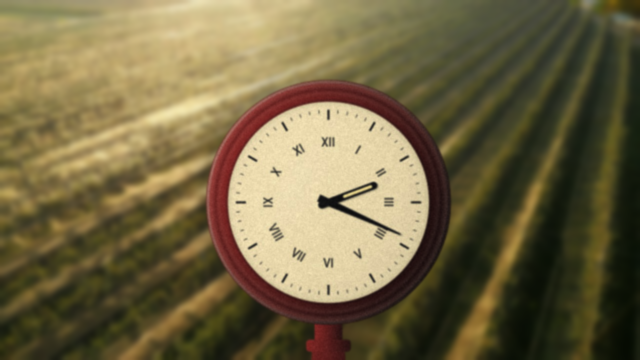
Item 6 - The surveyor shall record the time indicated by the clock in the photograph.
2:19
